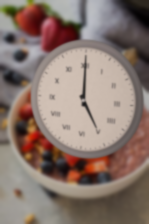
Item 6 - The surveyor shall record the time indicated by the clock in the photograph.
5:00
